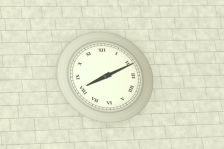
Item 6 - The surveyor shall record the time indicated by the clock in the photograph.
8:11
